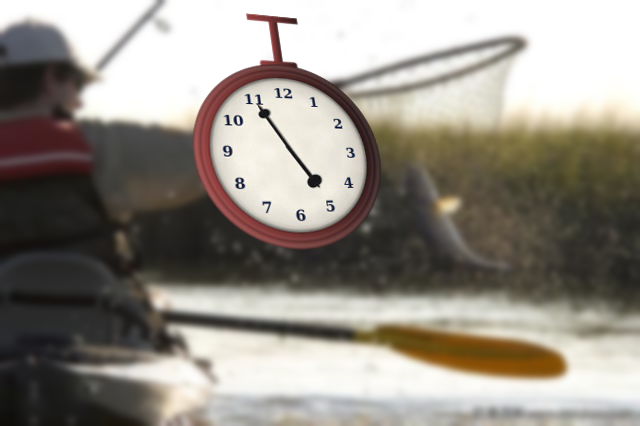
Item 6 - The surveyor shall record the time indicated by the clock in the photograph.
4:55
